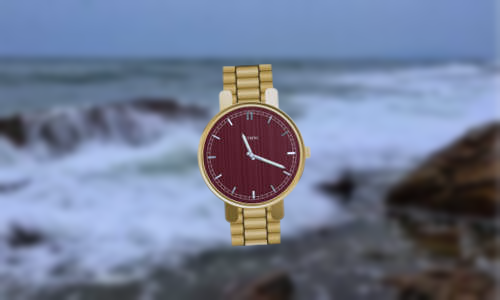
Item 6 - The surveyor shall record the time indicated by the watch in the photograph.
11:19
